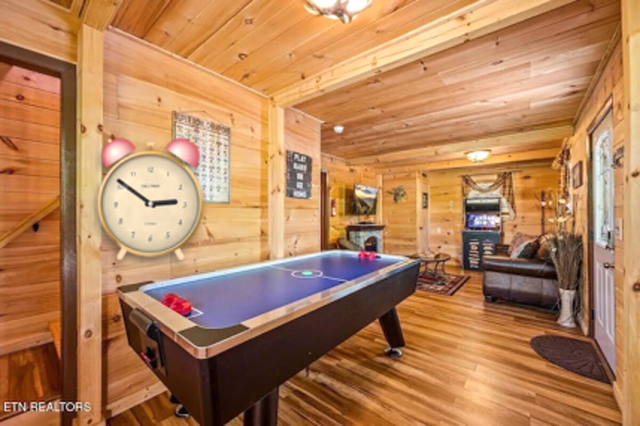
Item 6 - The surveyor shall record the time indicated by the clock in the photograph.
2:51
